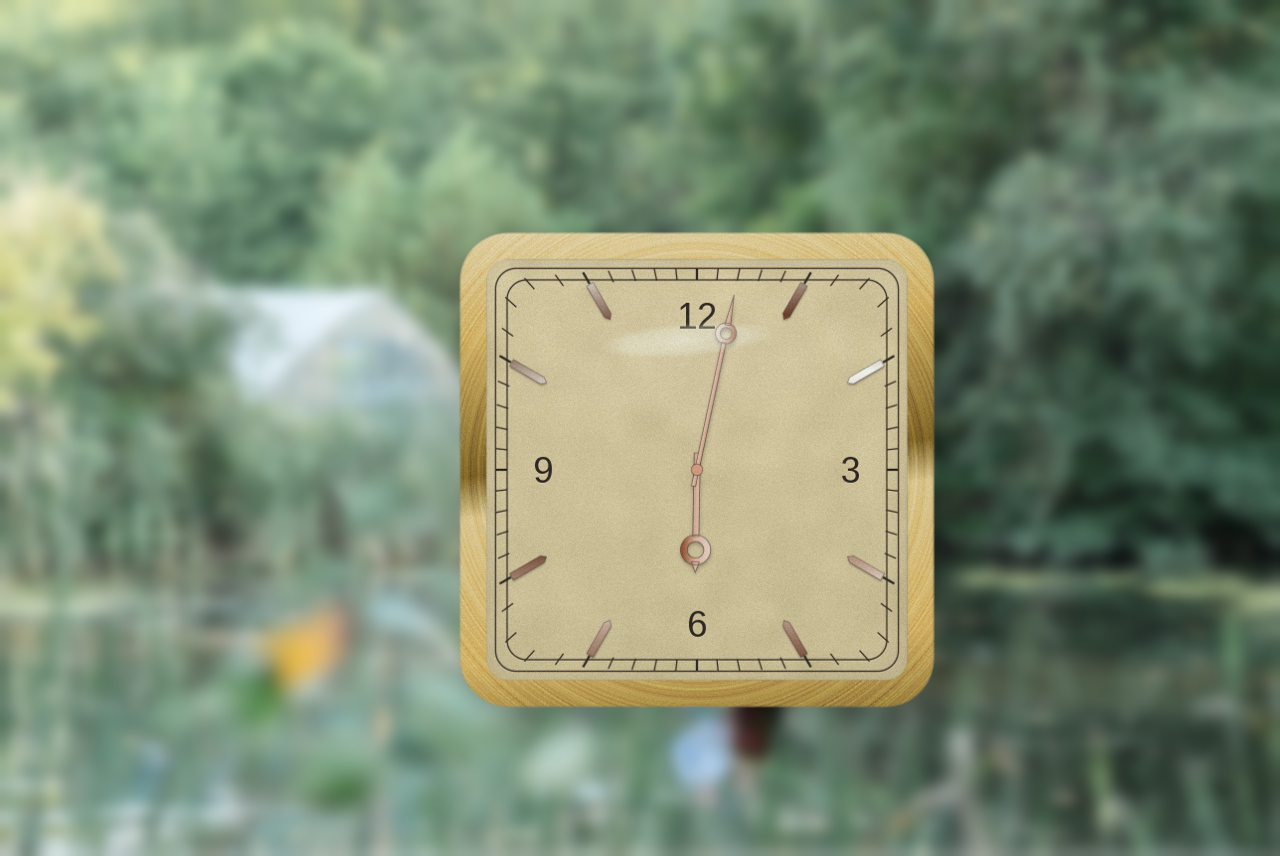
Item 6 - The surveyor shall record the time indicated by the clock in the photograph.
6:02
